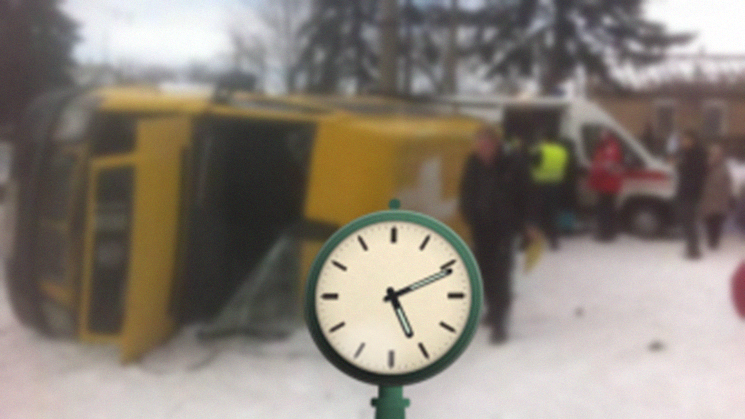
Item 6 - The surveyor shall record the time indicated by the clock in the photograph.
5:11
